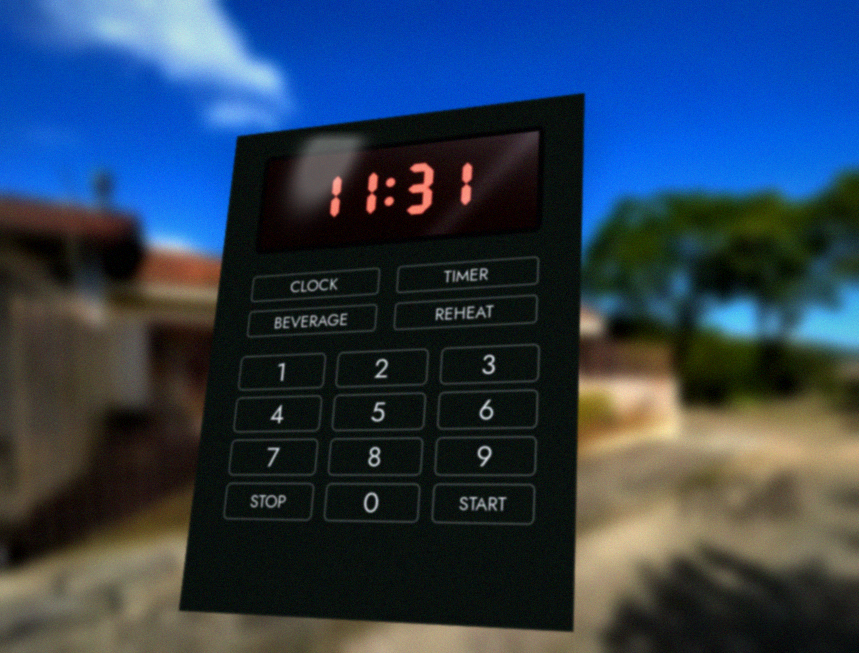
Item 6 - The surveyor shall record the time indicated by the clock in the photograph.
11:31
